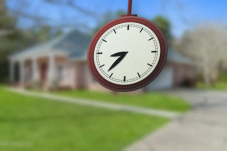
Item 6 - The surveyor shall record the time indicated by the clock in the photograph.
8:37
